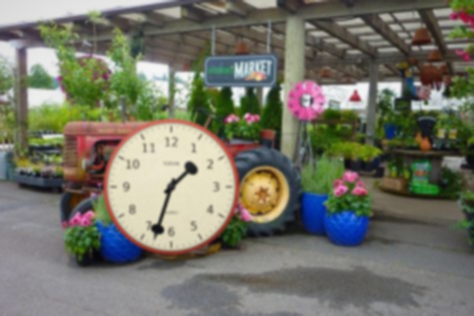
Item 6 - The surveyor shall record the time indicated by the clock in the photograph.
1:33
